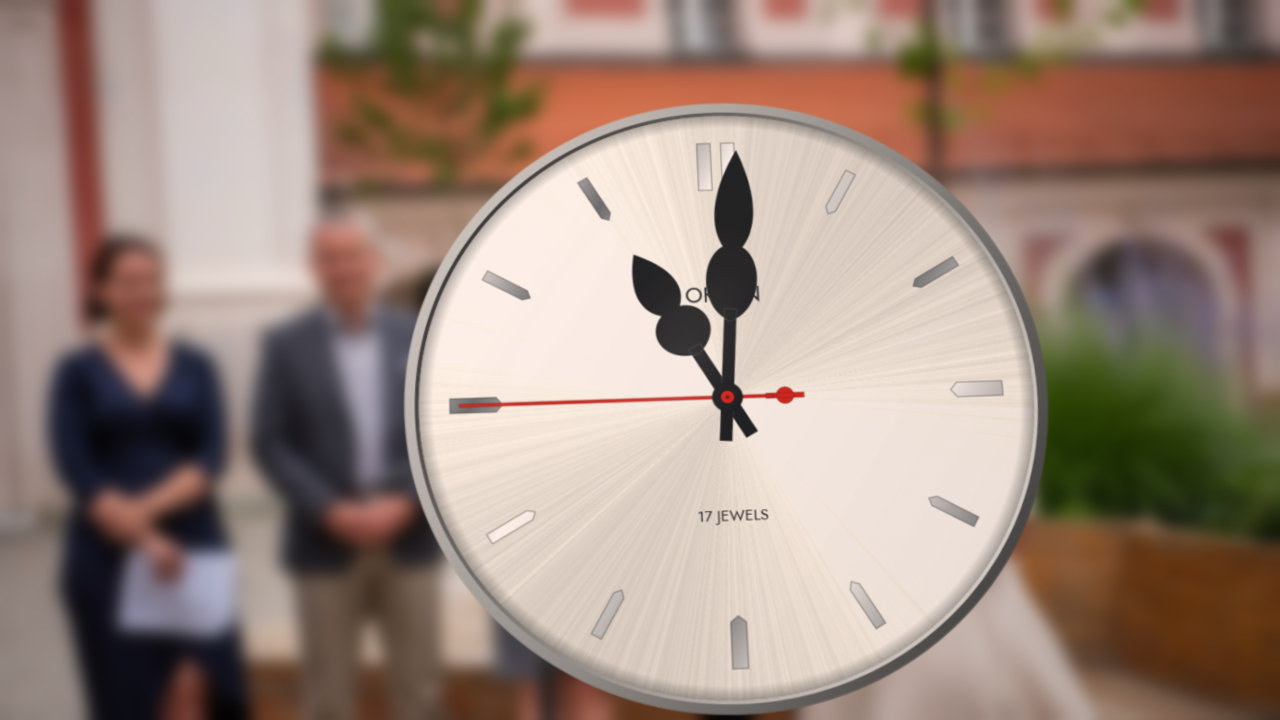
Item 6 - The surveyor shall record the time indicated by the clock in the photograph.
11:00:45
